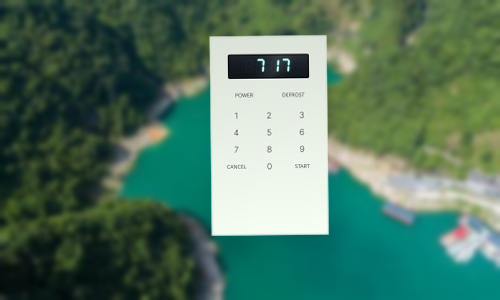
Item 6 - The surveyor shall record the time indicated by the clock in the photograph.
7:17
